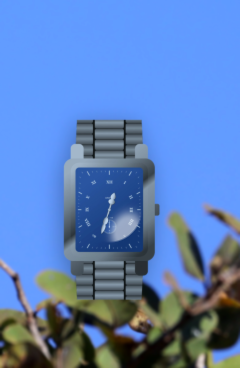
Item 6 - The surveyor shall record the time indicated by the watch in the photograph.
12:33
